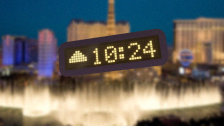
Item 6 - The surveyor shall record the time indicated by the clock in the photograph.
10:24
